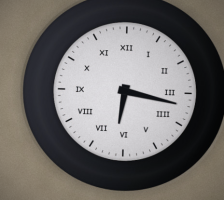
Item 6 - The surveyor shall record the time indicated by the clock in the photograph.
6:17
